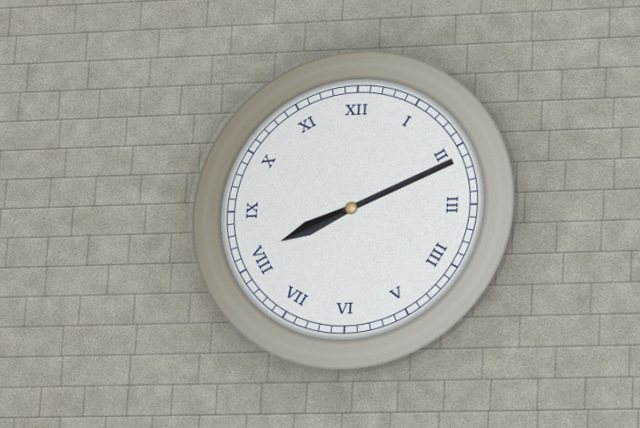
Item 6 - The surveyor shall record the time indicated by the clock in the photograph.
8:11
